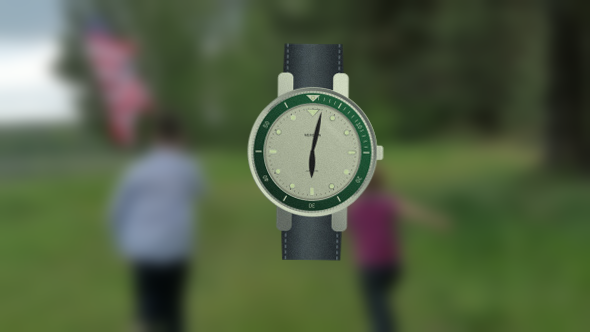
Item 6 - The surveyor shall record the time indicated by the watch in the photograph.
6:02
